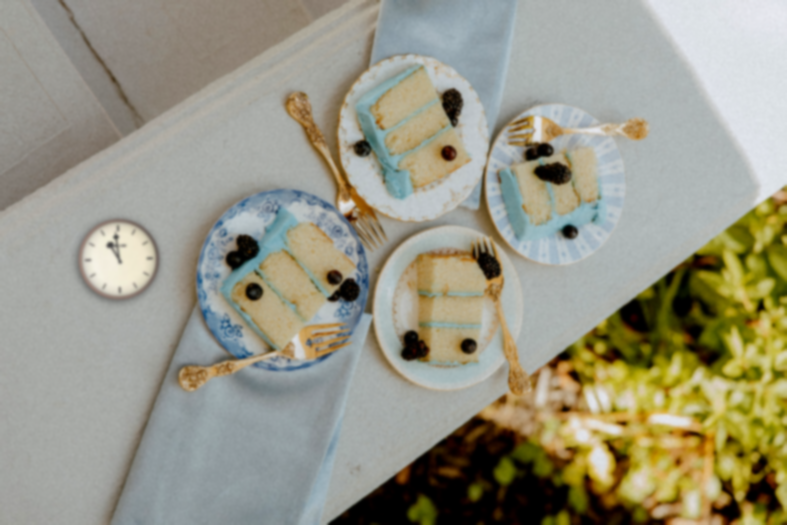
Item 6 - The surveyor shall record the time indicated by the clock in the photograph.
10:59
